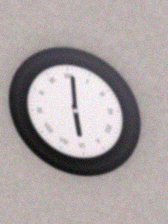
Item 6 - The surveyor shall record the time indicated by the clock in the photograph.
6:01
